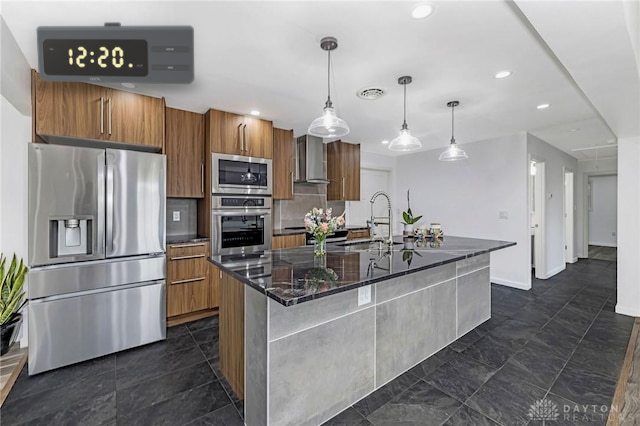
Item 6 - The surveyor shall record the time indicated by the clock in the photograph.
12:20
